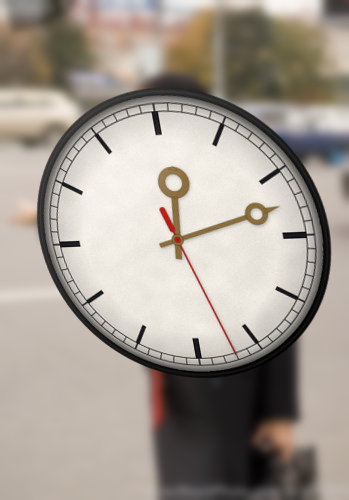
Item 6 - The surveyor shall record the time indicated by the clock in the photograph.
12:12:27
